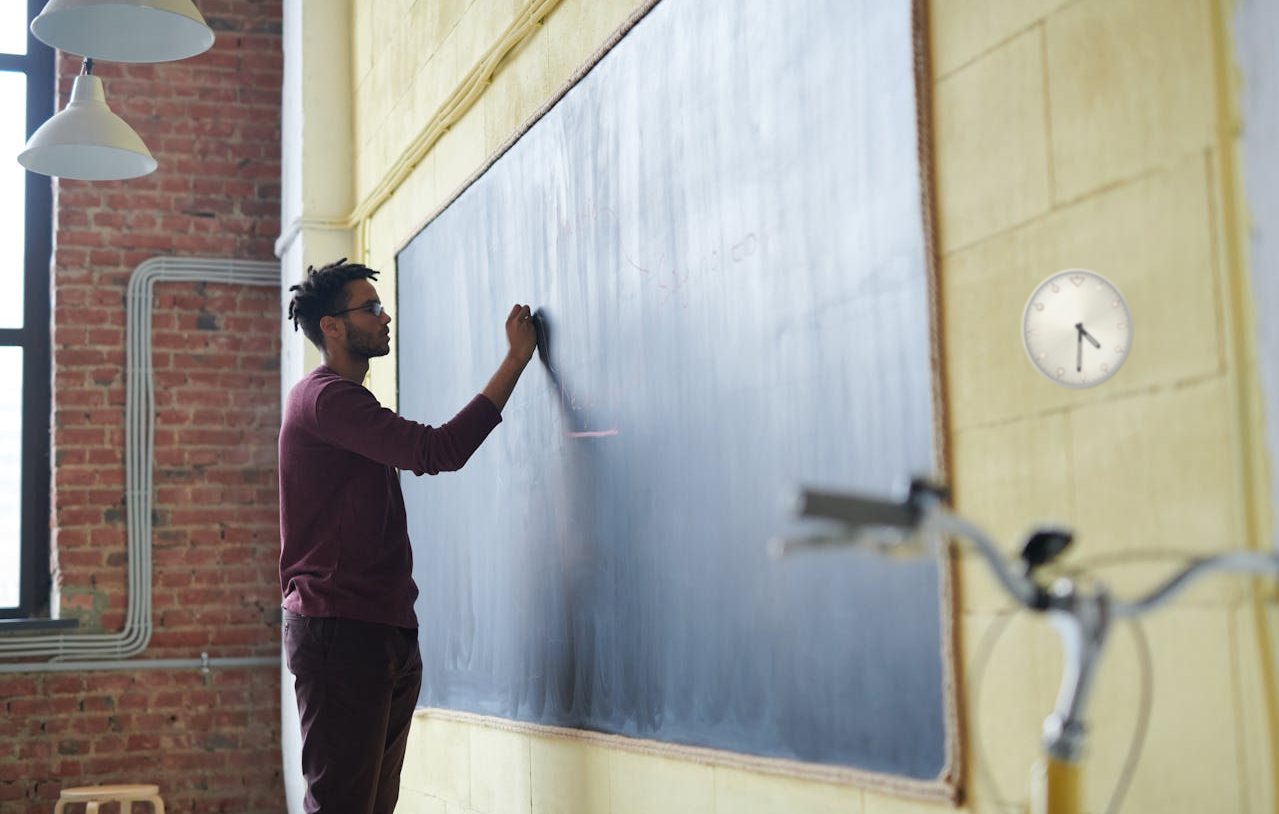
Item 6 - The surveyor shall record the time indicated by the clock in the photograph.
4:31
